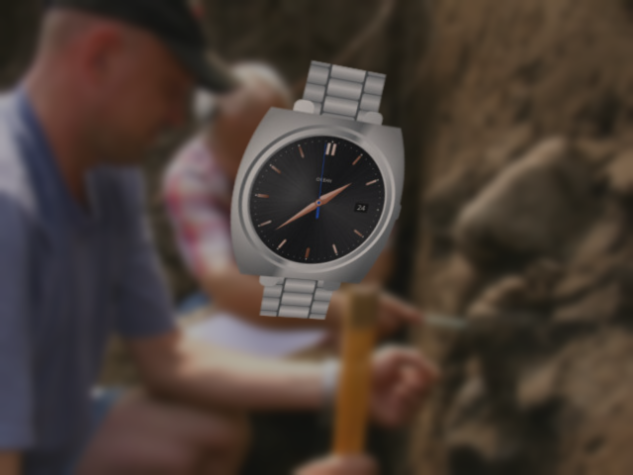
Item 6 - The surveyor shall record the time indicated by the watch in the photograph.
1:37:59
